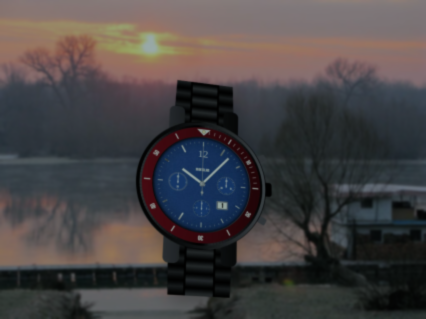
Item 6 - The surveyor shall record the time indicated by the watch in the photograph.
10:07
